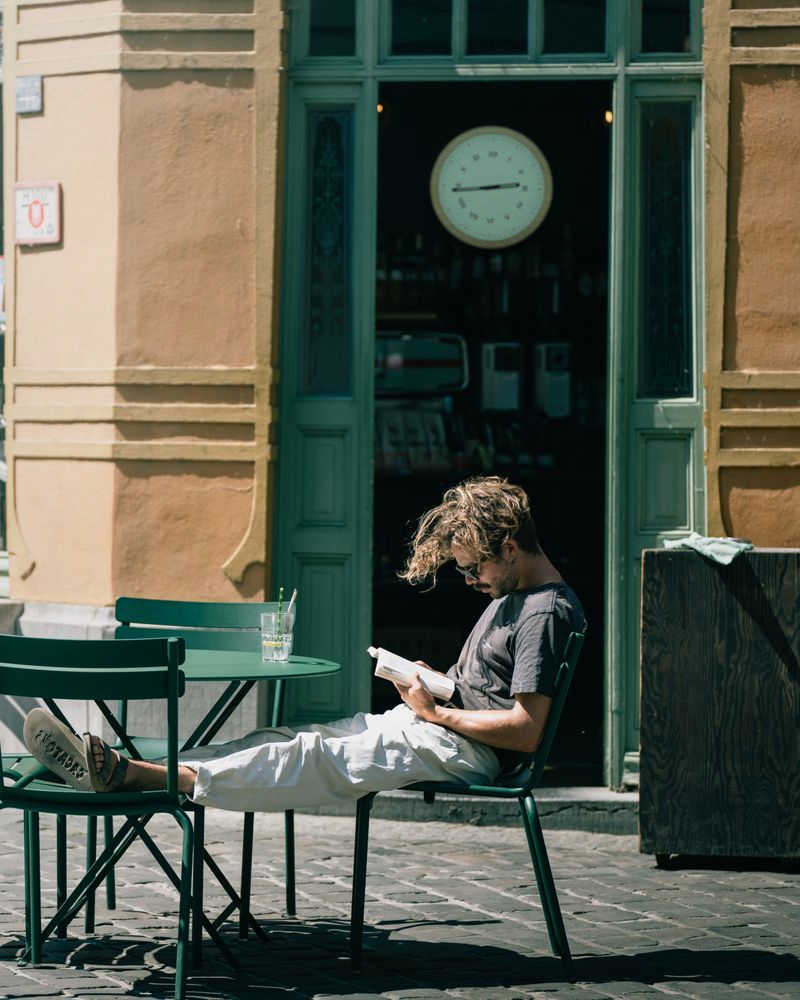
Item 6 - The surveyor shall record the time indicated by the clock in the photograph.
2:44
